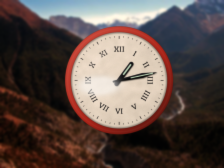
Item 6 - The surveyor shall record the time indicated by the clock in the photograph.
1:13
